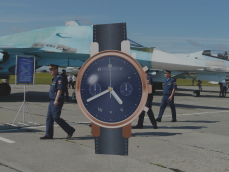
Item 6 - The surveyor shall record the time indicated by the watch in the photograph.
4:41
